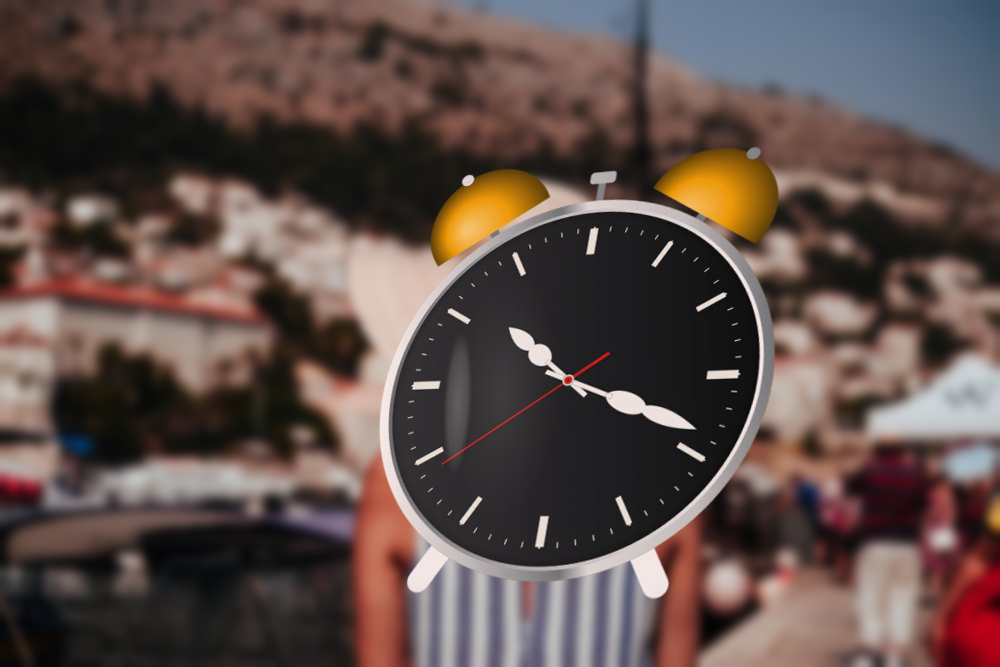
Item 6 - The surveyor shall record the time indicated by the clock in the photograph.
10:18:39
